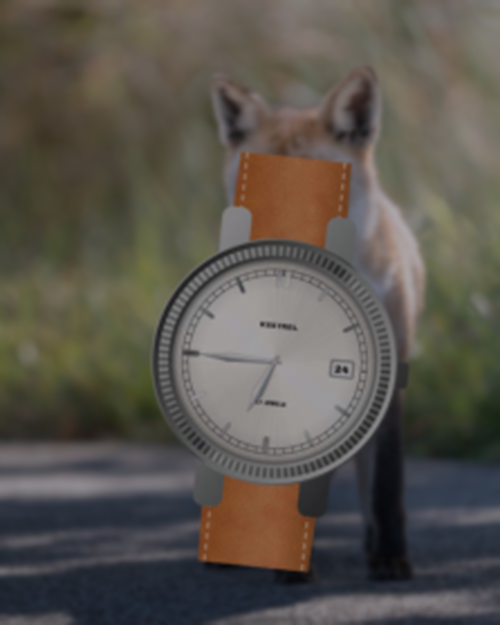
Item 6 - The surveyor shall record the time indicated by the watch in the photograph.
6:45
